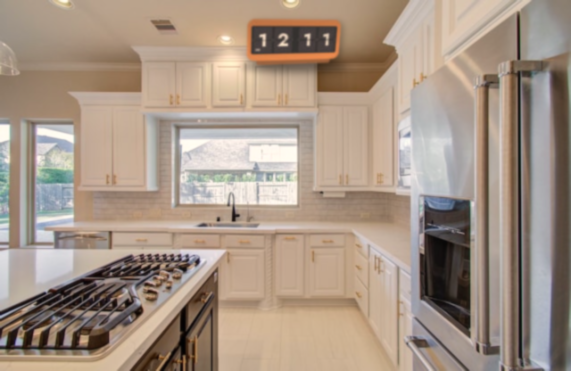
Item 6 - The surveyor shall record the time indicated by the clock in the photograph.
12:11
